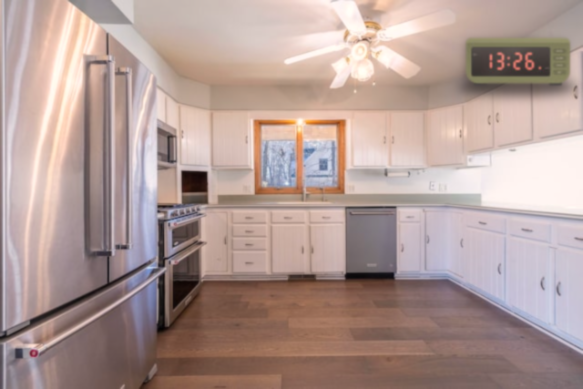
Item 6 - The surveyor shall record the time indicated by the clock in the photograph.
13:26
